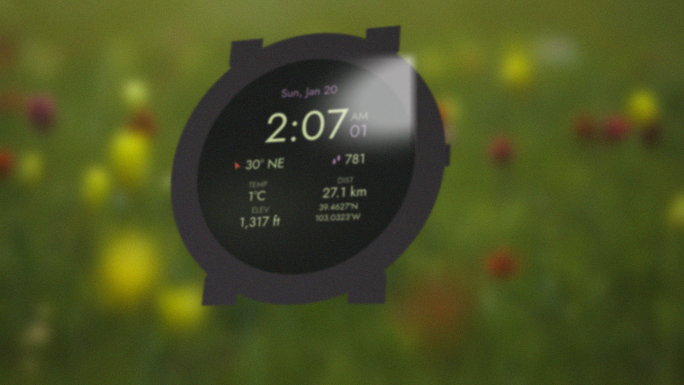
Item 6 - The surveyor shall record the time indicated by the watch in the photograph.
2:07:01
